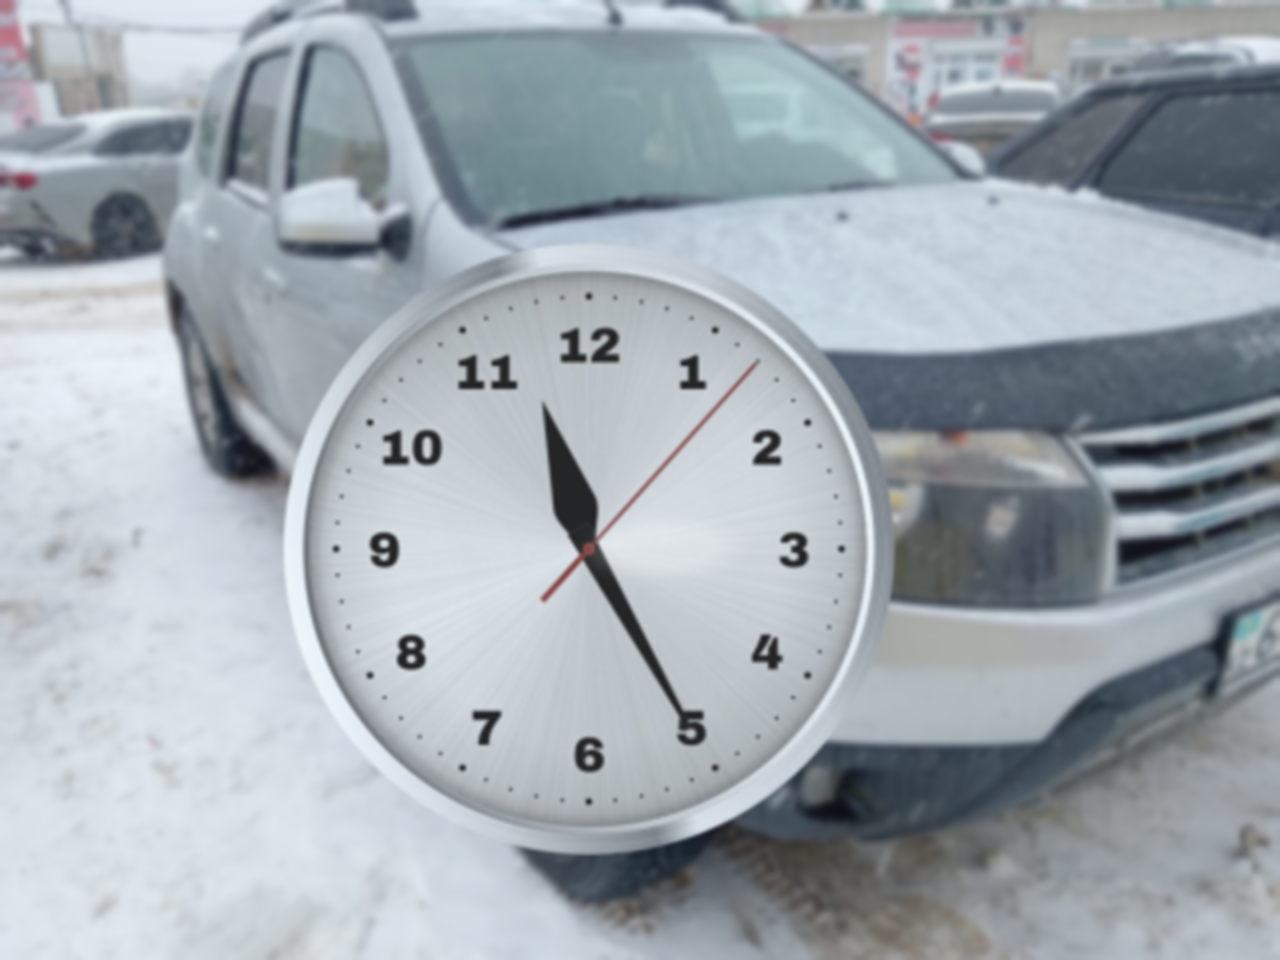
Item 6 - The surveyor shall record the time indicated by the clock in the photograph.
11:25:07
